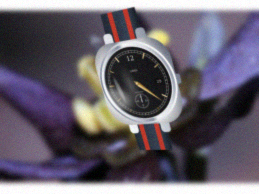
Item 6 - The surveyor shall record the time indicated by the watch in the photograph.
4:22
